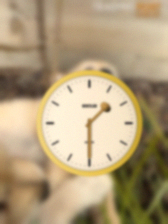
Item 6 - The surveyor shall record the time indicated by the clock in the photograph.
1:30
